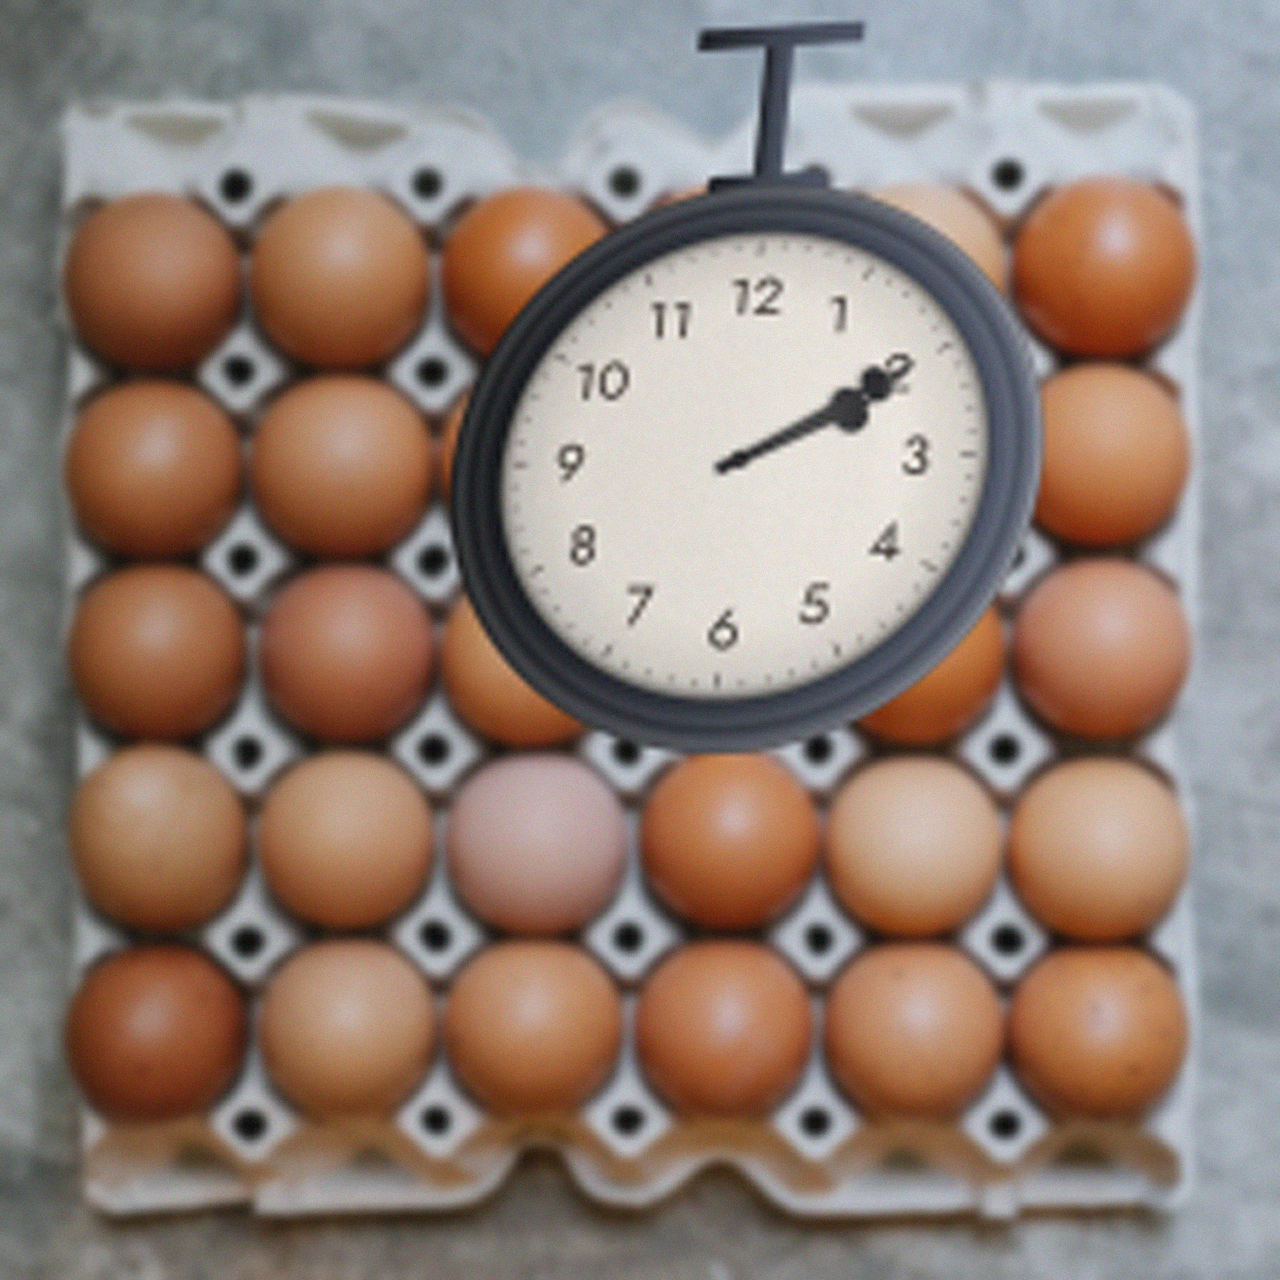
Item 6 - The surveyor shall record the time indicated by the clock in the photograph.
2:10
